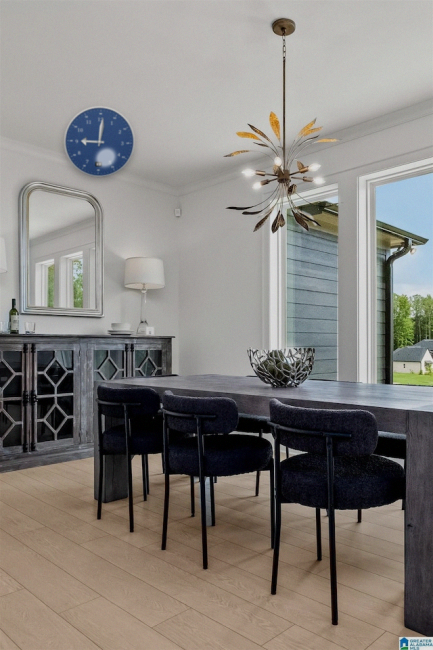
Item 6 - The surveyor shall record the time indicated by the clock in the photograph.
9:01
